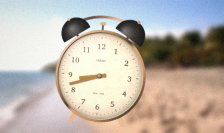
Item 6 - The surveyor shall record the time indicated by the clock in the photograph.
8:42
